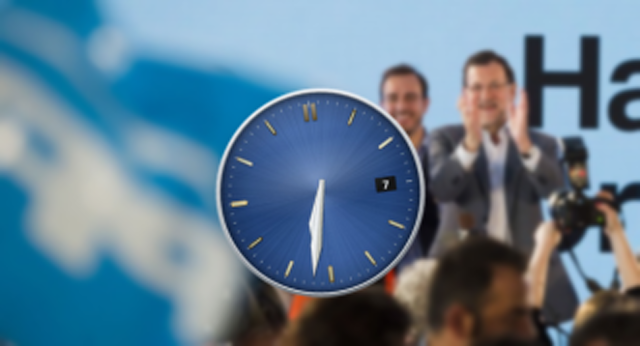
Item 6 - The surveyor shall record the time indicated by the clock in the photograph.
6:32
